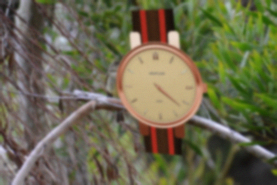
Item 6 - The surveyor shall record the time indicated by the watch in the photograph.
4:22
